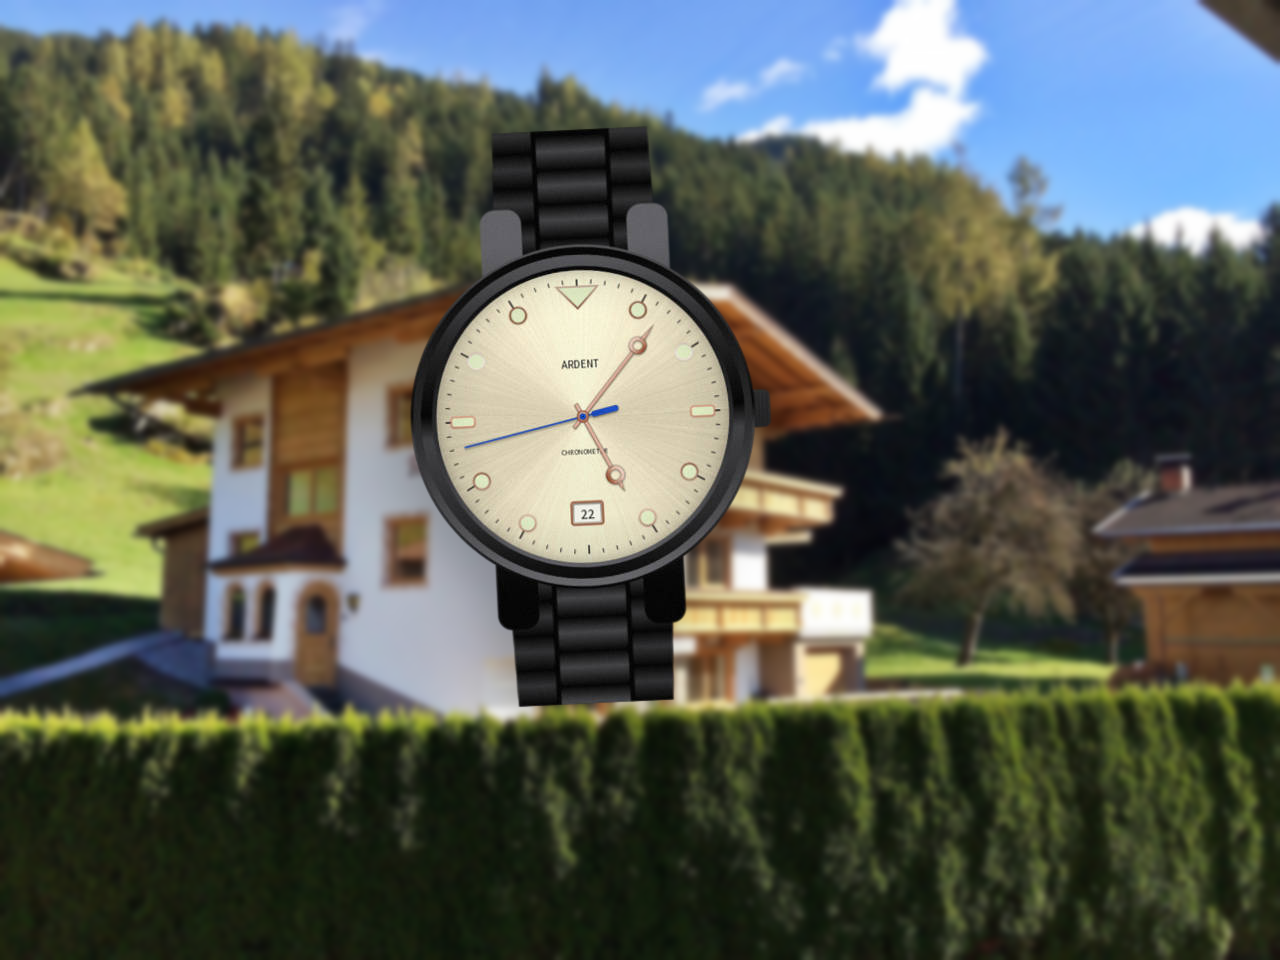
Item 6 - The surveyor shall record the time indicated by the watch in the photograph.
5:06:43
